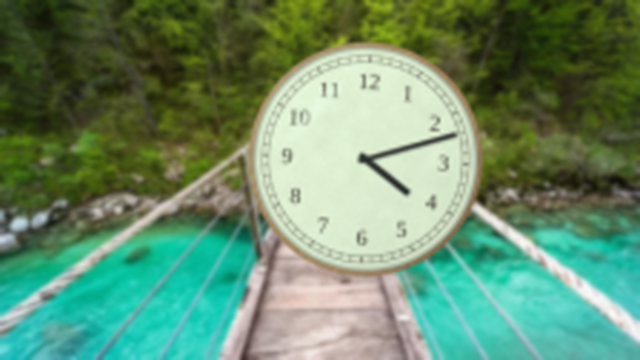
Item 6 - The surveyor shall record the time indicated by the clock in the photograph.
4:12
